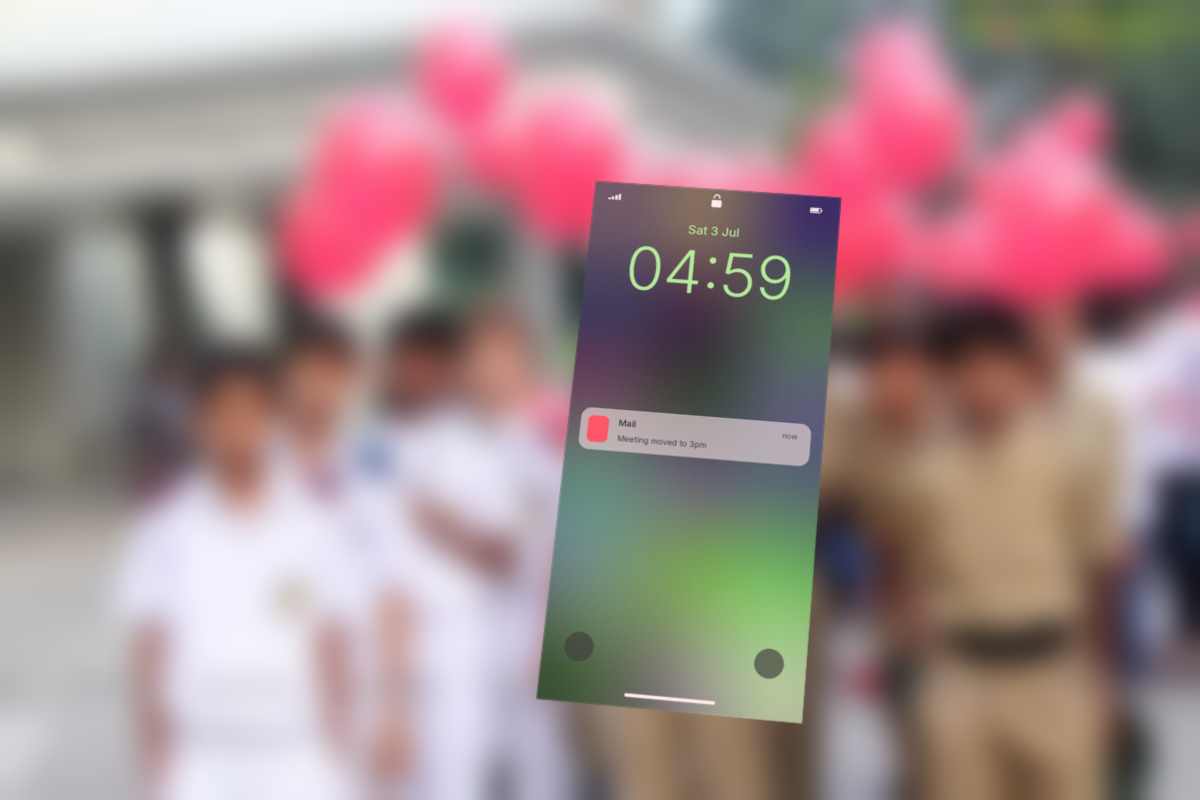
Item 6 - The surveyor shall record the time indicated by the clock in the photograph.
4:59
